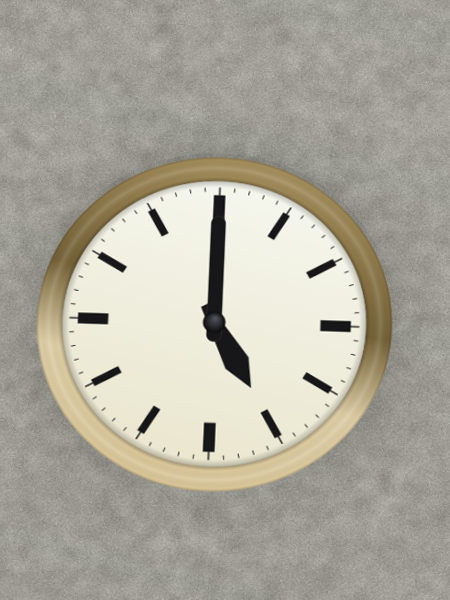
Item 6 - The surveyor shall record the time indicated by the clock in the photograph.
5:00
